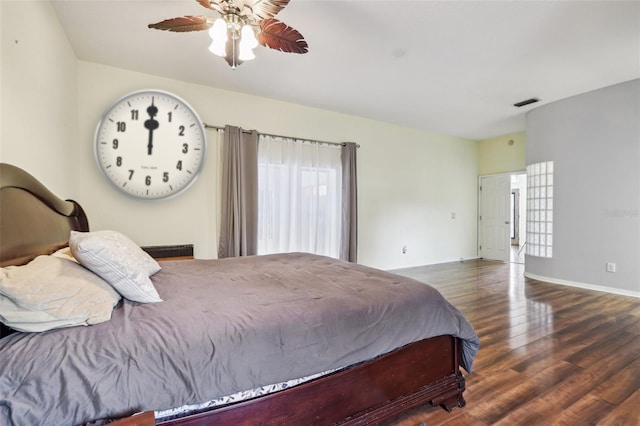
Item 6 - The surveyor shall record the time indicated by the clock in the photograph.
12:00
